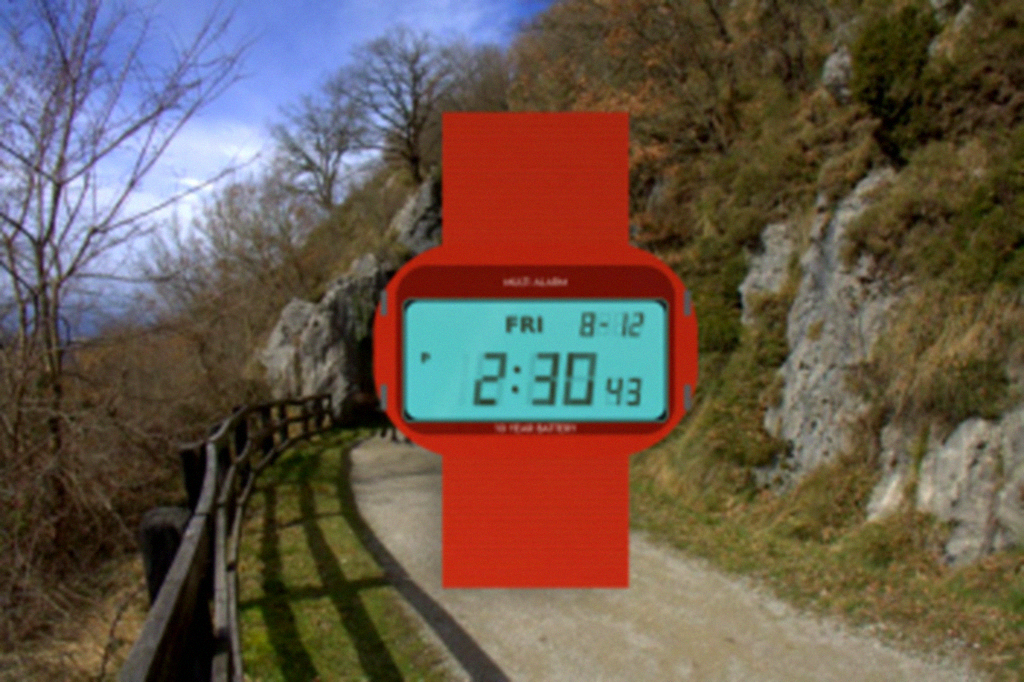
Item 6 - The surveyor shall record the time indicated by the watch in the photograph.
2:30:43
